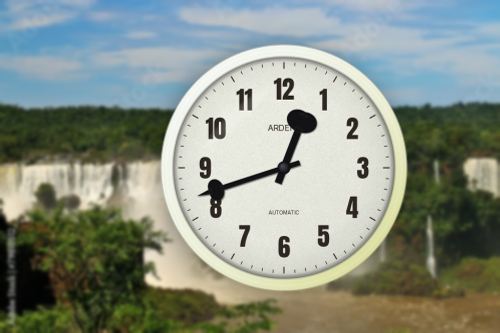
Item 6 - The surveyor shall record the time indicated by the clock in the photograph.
12:42
